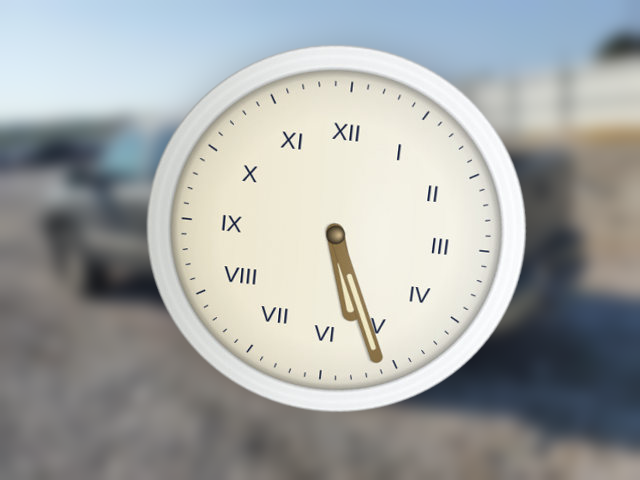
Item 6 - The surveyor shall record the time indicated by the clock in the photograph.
5:26
